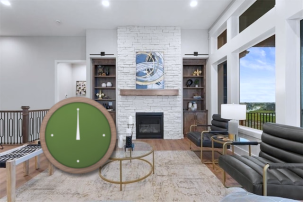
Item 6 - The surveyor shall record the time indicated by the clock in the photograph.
12:00
